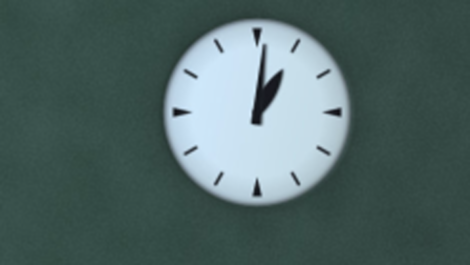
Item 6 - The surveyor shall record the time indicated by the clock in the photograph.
1:01
